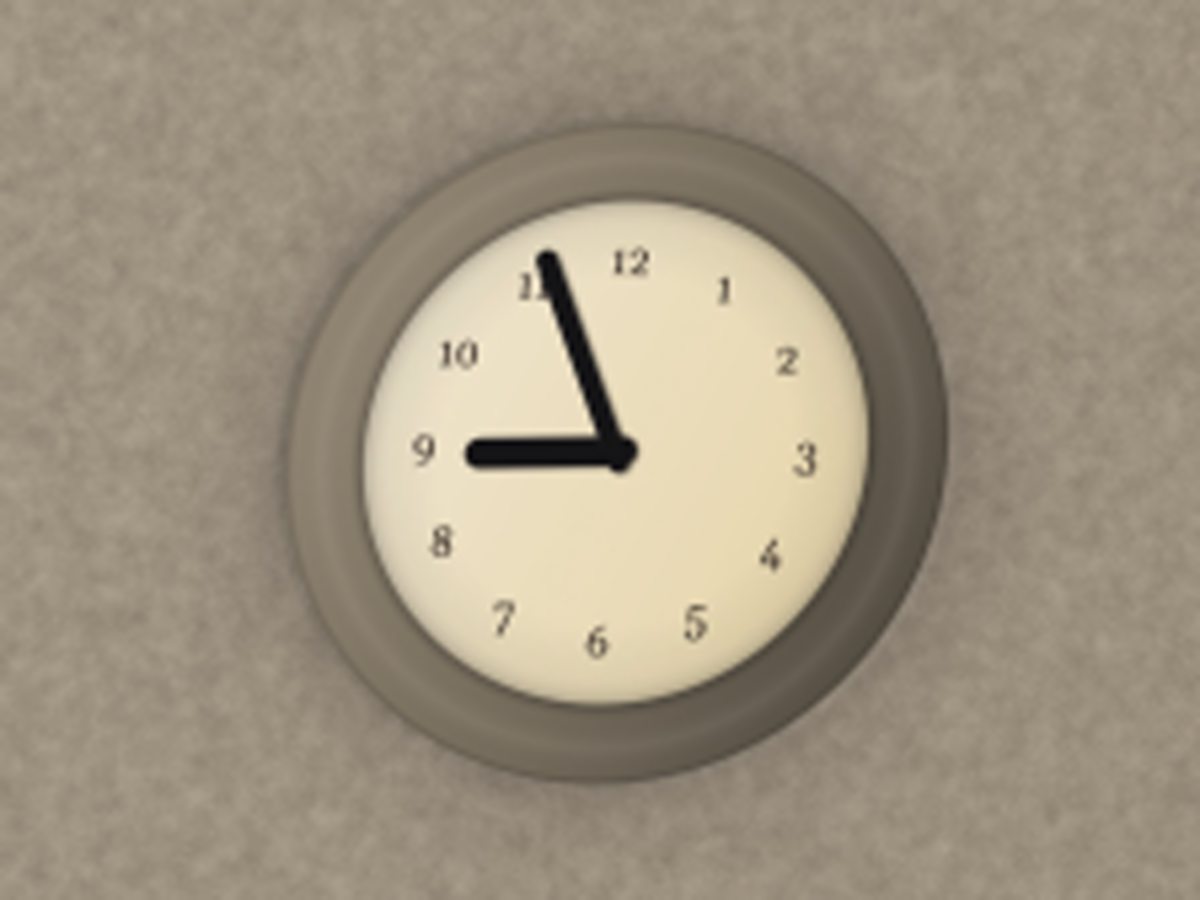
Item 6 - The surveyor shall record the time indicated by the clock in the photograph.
8:56
